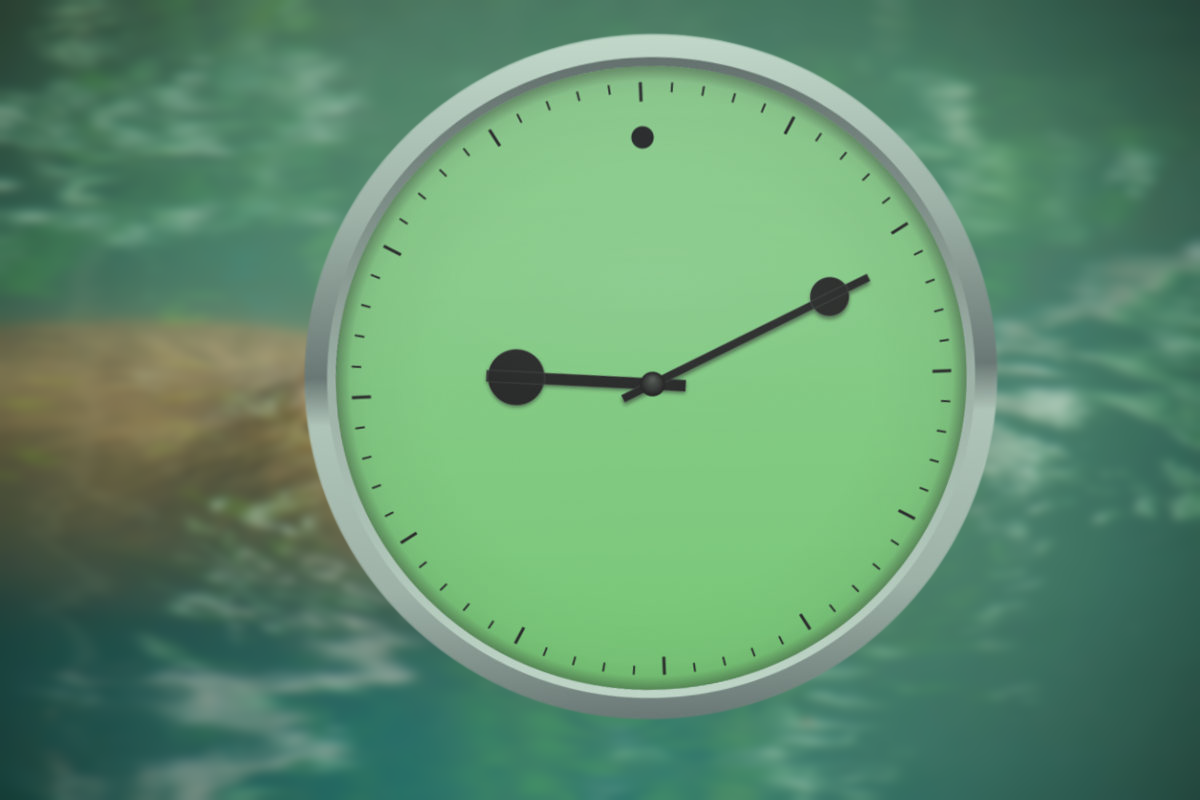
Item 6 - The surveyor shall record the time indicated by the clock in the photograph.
9:11
